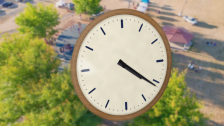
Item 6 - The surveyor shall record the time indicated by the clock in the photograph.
4:21
